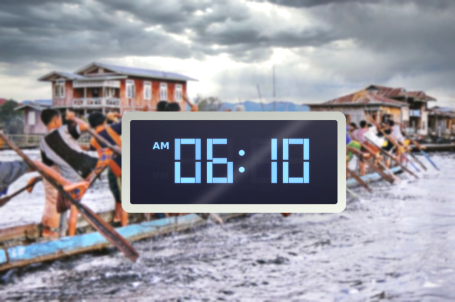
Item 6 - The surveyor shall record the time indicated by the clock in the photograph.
6:10
